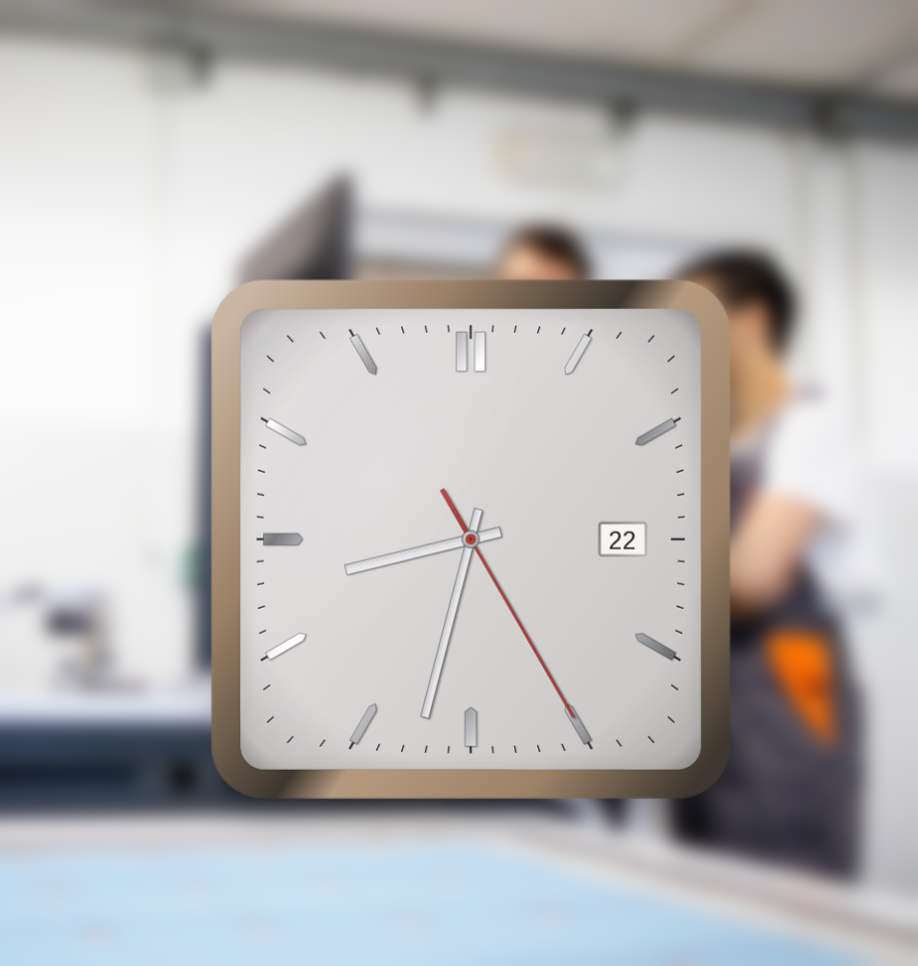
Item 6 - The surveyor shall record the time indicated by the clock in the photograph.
8:32:25
